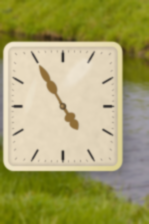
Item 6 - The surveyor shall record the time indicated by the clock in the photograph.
4:55
